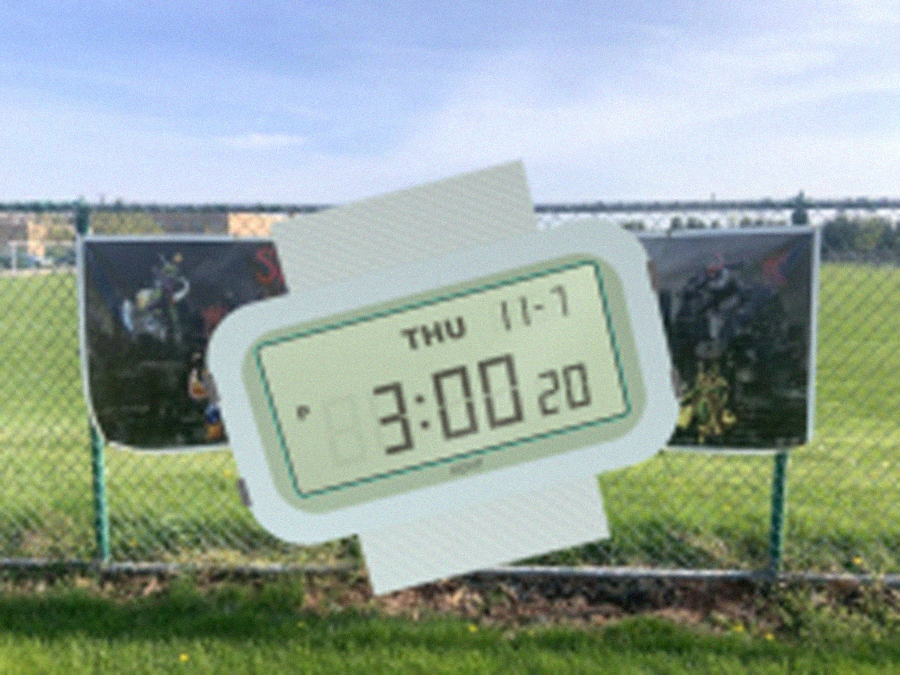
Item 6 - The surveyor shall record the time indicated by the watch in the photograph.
3:00:20
